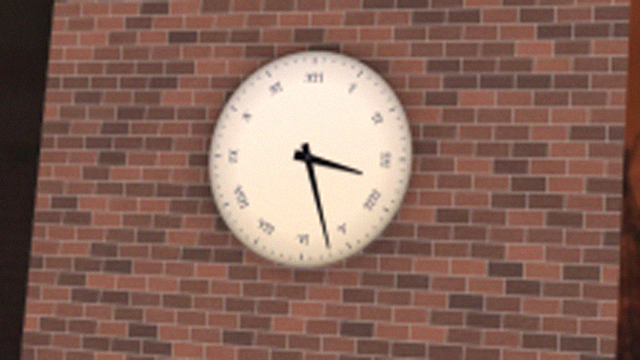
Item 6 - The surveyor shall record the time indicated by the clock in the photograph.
3:27
